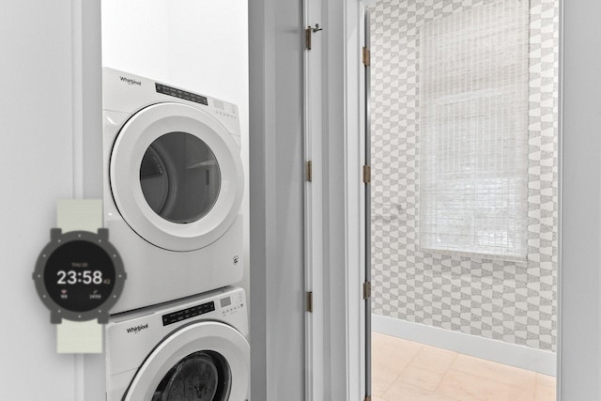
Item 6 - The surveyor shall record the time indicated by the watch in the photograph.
23:58
